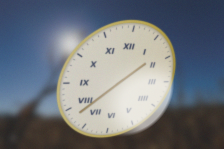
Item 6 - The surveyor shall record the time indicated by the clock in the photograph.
1:38
